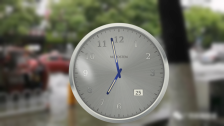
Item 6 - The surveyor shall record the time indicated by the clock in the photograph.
6:58
